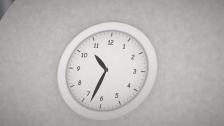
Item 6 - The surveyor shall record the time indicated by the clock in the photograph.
10:33
